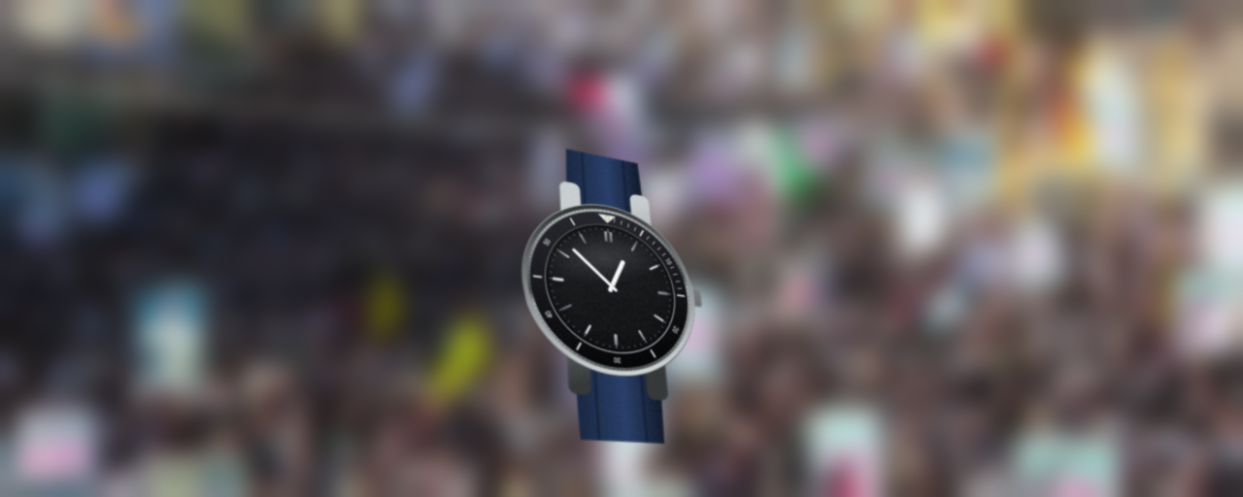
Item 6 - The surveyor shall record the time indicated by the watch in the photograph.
12:52
